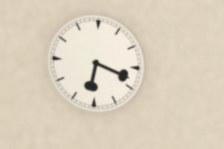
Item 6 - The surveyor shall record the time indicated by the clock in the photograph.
6:18
